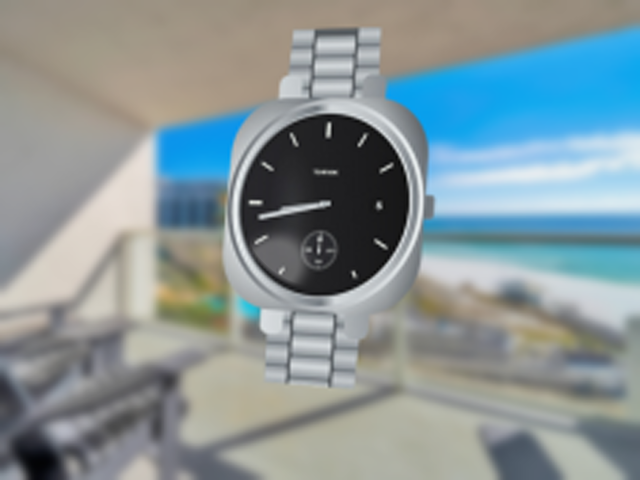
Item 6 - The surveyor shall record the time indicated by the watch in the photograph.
8:43
